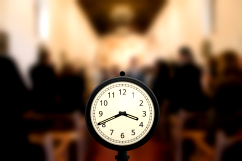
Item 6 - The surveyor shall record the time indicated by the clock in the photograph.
3:41
